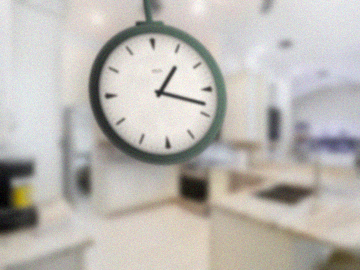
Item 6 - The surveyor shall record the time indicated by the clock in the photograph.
1:18
